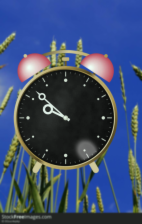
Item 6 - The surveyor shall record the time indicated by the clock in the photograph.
9:52
